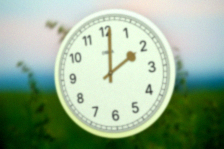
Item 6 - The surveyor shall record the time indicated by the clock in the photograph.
2:01
